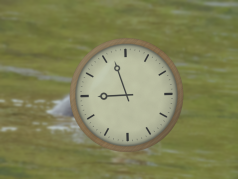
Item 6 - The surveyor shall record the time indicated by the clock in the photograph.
8:57
